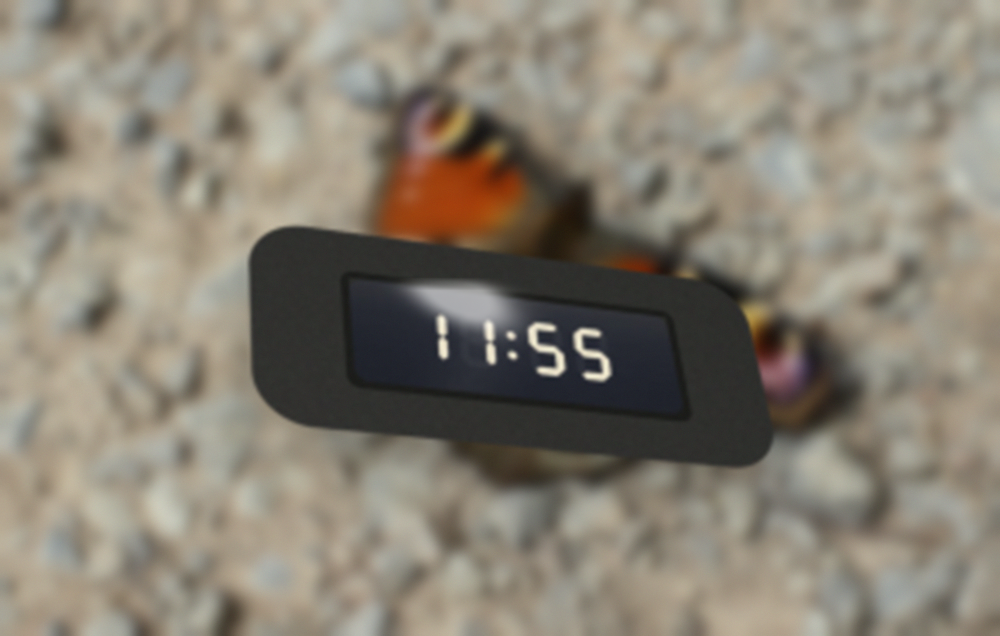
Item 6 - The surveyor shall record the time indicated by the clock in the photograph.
11:55
